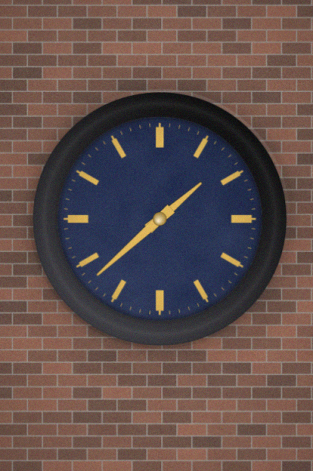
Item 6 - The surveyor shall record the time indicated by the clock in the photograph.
1:38
